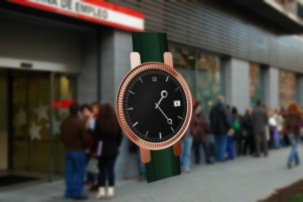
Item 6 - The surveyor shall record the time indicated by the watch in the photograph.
1:24
